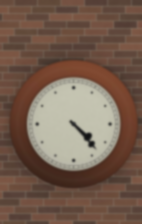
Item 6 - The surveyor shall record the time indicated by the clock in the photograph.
4:23
